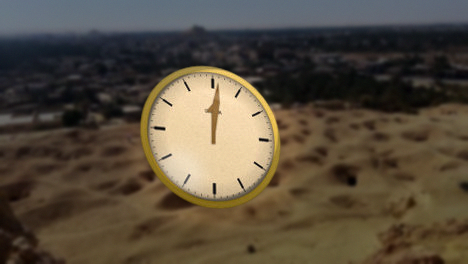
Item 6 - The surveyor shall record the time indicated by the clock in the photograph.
12:01
